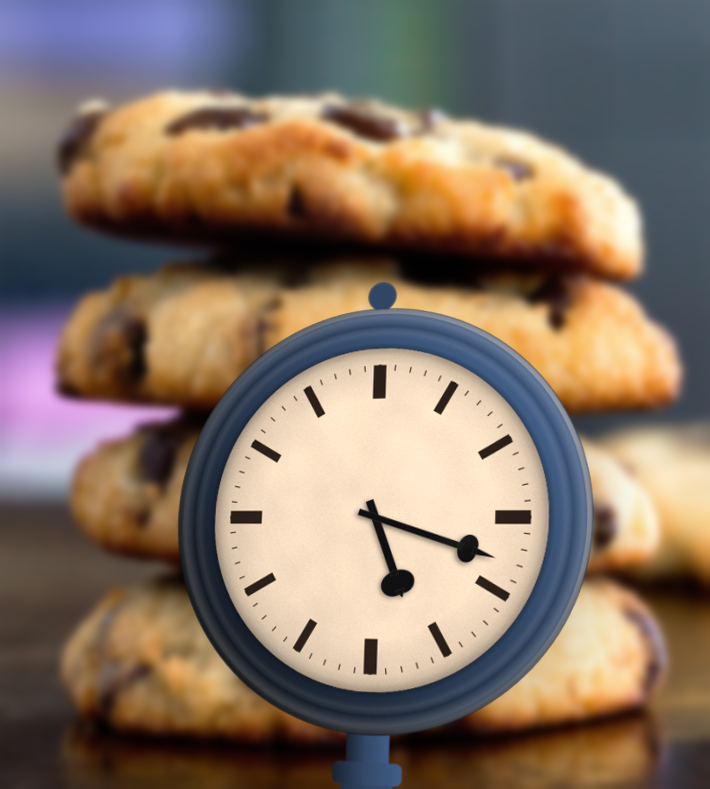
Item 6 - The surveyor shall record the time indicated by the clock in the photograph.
5:18
